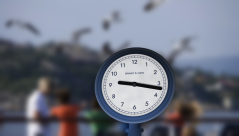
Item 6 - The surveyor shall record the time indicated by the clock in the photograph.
9:17
